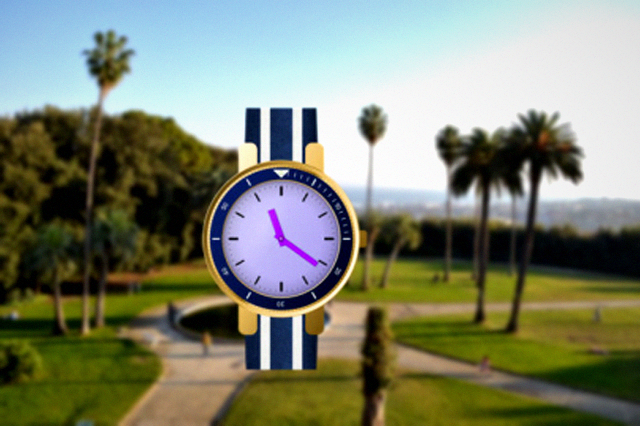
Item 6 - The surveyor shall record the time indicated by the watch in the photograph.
11:21
